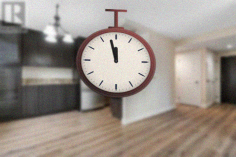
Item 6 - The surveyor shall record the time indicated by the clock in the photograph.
11:58
